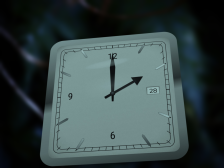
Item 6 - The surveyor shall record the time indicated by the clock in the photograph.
2:00
